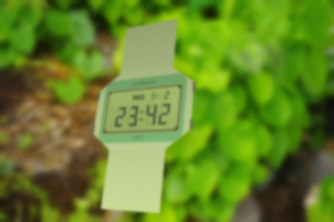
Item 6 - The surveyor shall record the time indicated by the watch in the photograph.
23:42
